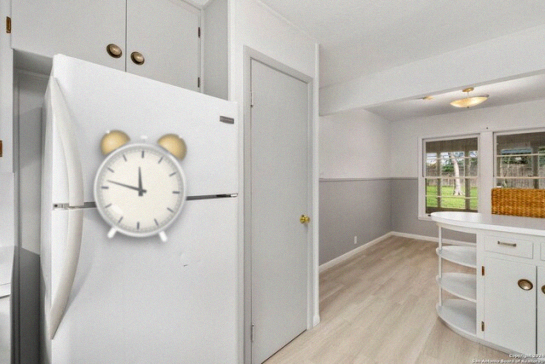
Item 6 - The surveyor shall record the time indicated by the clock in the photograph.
11:47
